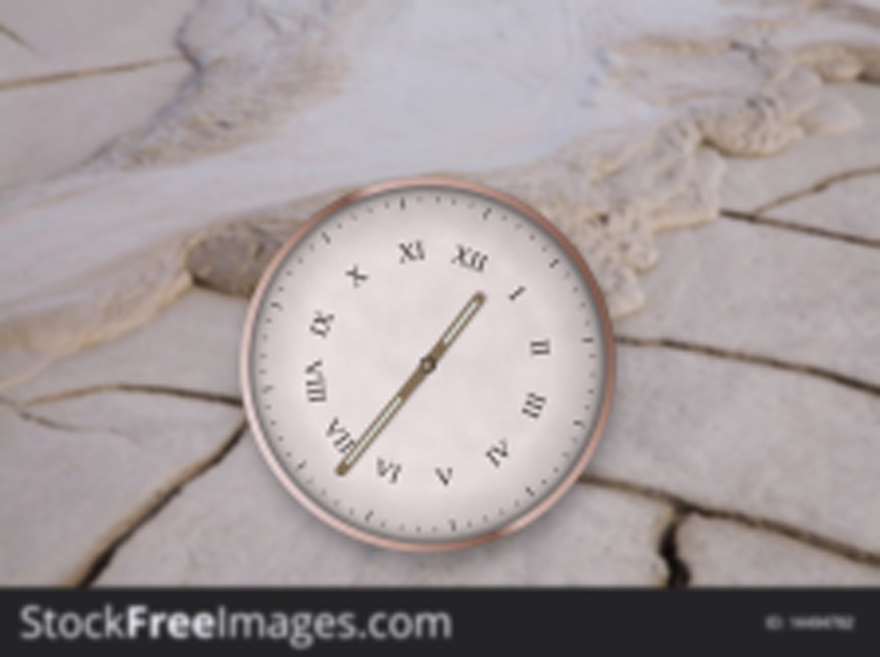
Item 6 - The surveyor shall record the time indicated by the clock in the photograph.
12:33
